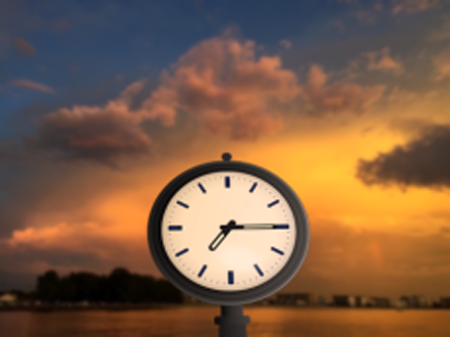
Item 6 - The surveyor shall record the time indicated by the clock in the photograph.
7:15
